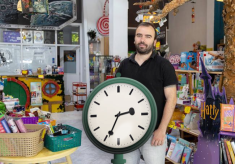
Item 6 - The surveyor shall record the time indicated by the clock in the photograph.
2:34
